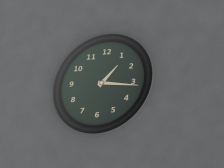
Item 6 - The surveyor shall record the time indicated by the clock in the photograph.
1:16
